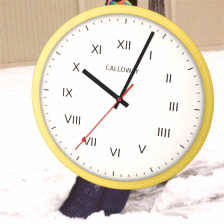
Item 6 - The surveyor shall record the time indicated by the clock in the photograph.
10:03:36
